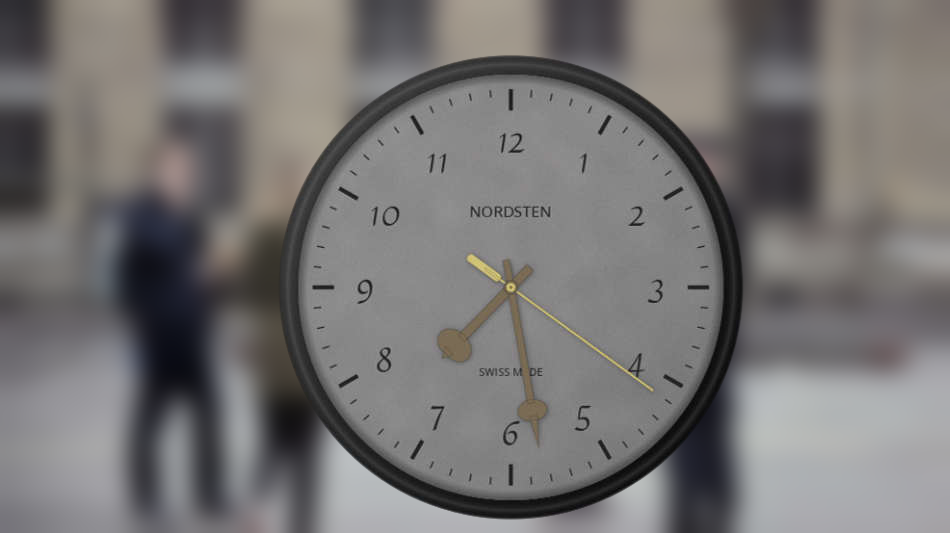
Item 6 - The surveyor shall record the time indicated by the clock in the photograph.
7:28:21
